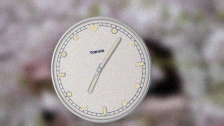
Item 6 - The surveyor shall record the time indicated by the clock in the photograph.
7:07
